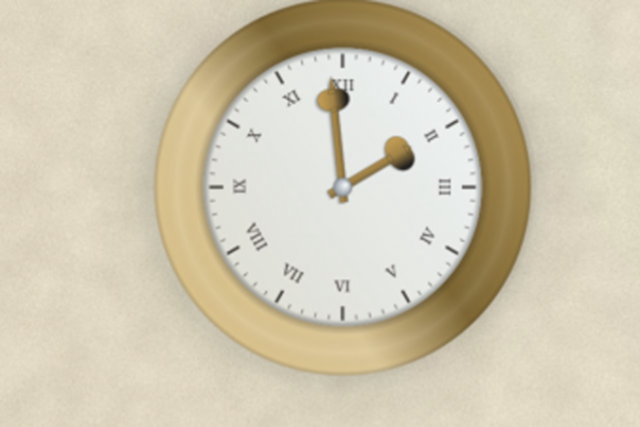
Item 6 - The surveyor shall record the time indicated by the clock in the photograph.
1:59
